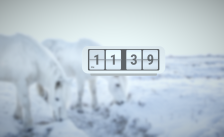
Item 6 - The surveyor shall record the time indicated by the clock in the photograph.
11:39
